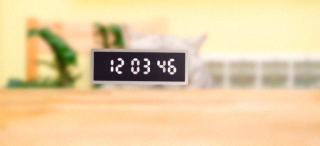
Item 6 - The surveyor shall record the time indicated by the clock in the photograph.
12:03:46
